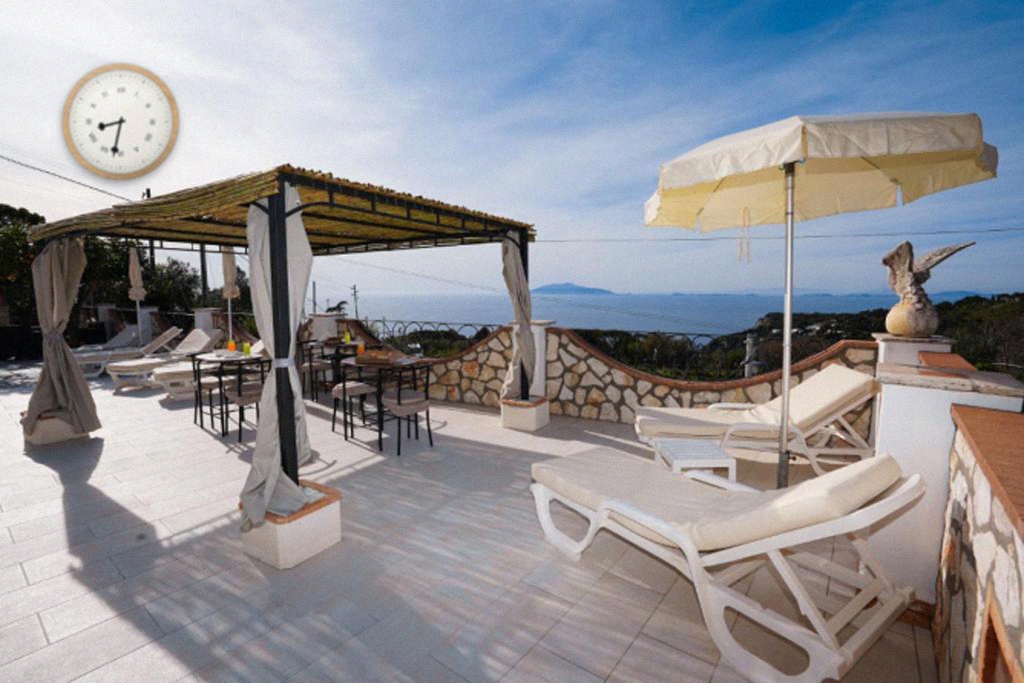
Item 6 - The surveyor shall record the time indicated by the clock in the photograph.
8:32
